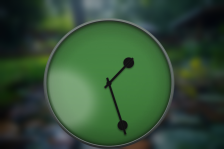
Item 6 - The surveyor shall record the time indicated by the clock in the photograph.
1:27
